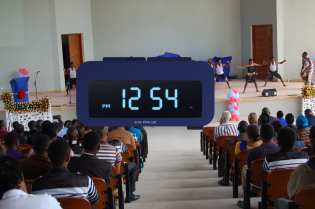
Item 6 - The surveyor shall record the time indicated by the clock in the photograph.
12:54
